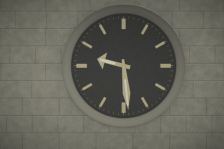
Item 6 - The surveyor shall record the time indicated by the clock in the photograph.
9:29
